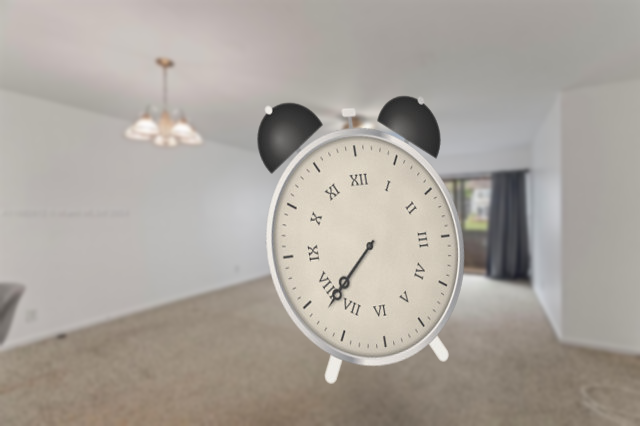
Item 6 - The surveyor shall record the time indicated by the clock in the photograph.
7:38
